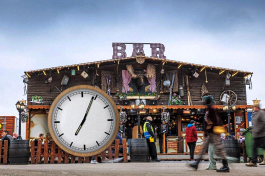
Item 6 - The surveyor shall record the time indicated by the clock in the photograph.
7:04
